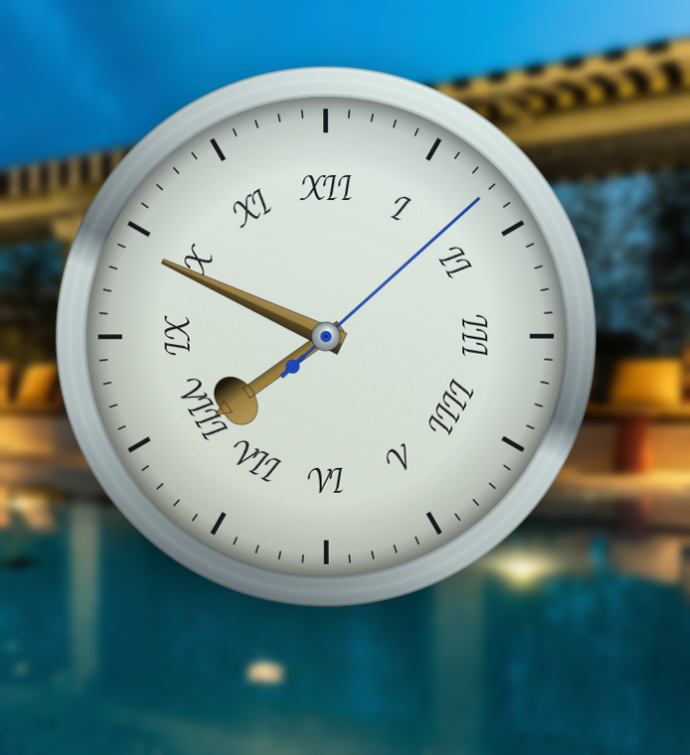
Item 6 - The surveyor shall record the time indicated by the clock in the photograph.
7:49:08
